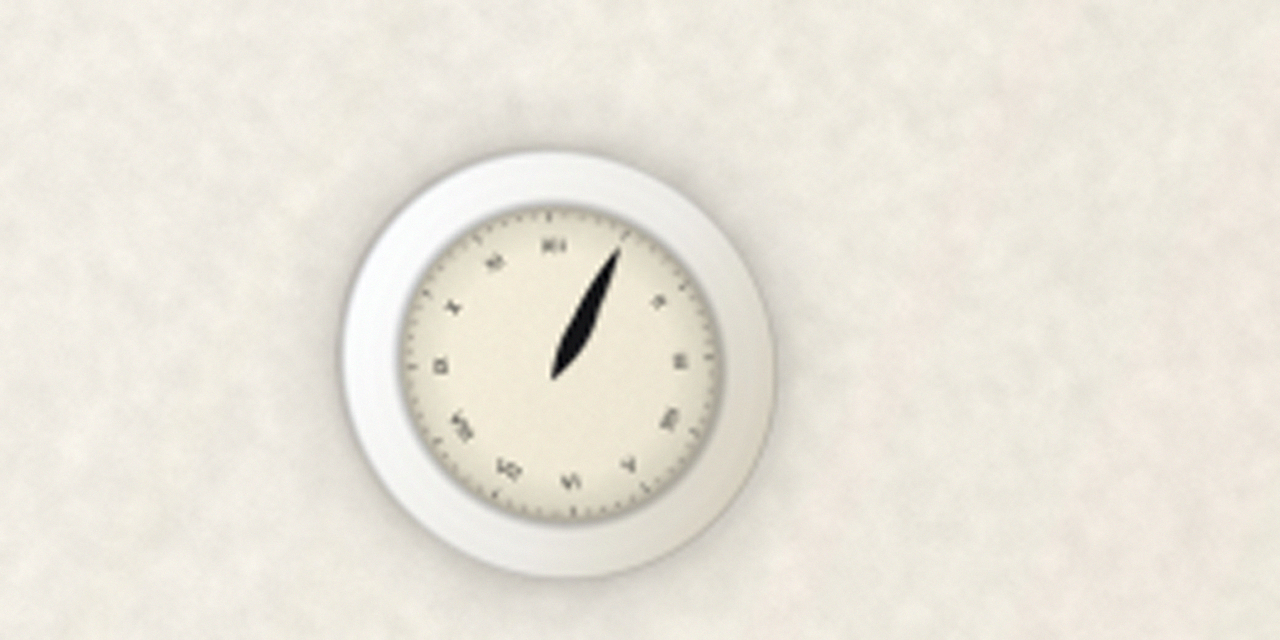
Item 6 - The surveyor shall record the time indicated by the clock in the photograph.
1:05
